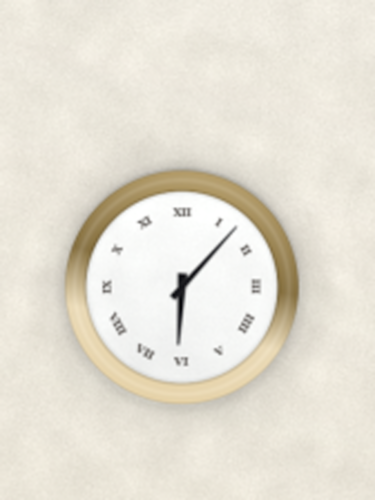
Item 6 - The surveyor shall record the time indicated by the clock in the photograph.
6:07
